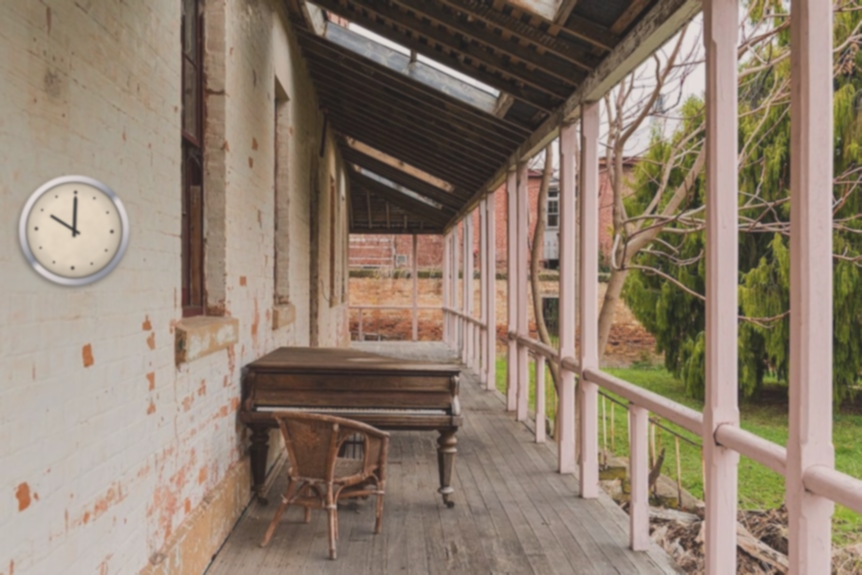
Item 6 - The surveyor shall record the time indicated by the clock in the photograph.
10:00
